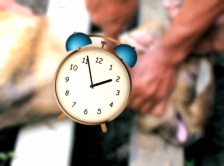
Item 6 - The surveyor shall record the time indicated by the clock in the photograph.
1:56
